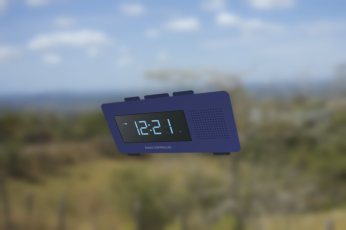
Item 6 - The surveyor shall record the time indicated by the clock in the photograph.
12:21
